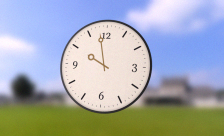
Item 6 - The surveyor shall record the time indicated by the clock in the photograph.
9:58
